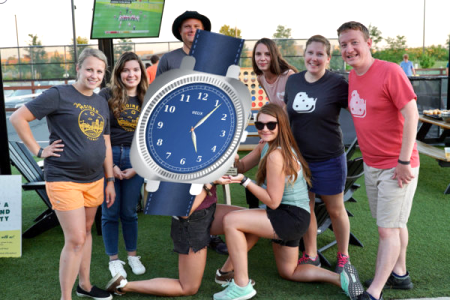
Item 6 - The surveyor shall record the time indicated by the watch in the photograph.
5:06
